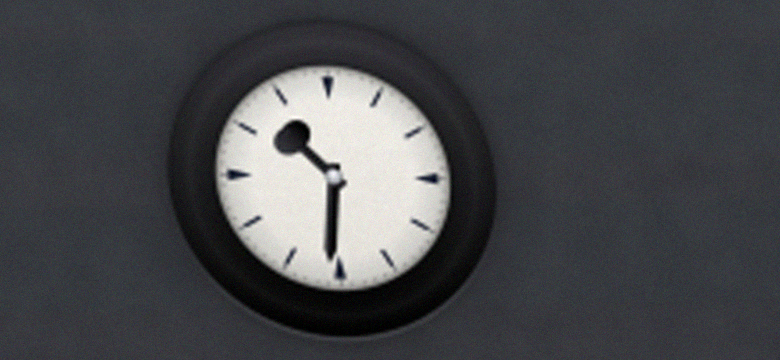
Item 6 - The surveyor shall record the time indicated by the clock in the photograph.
10:31
